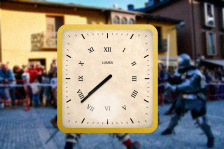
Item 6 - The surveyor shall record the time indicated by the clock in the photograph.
7:38
